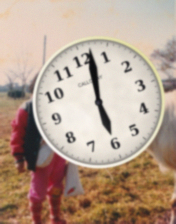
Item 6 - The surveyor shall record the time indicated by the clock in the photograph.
6:02
